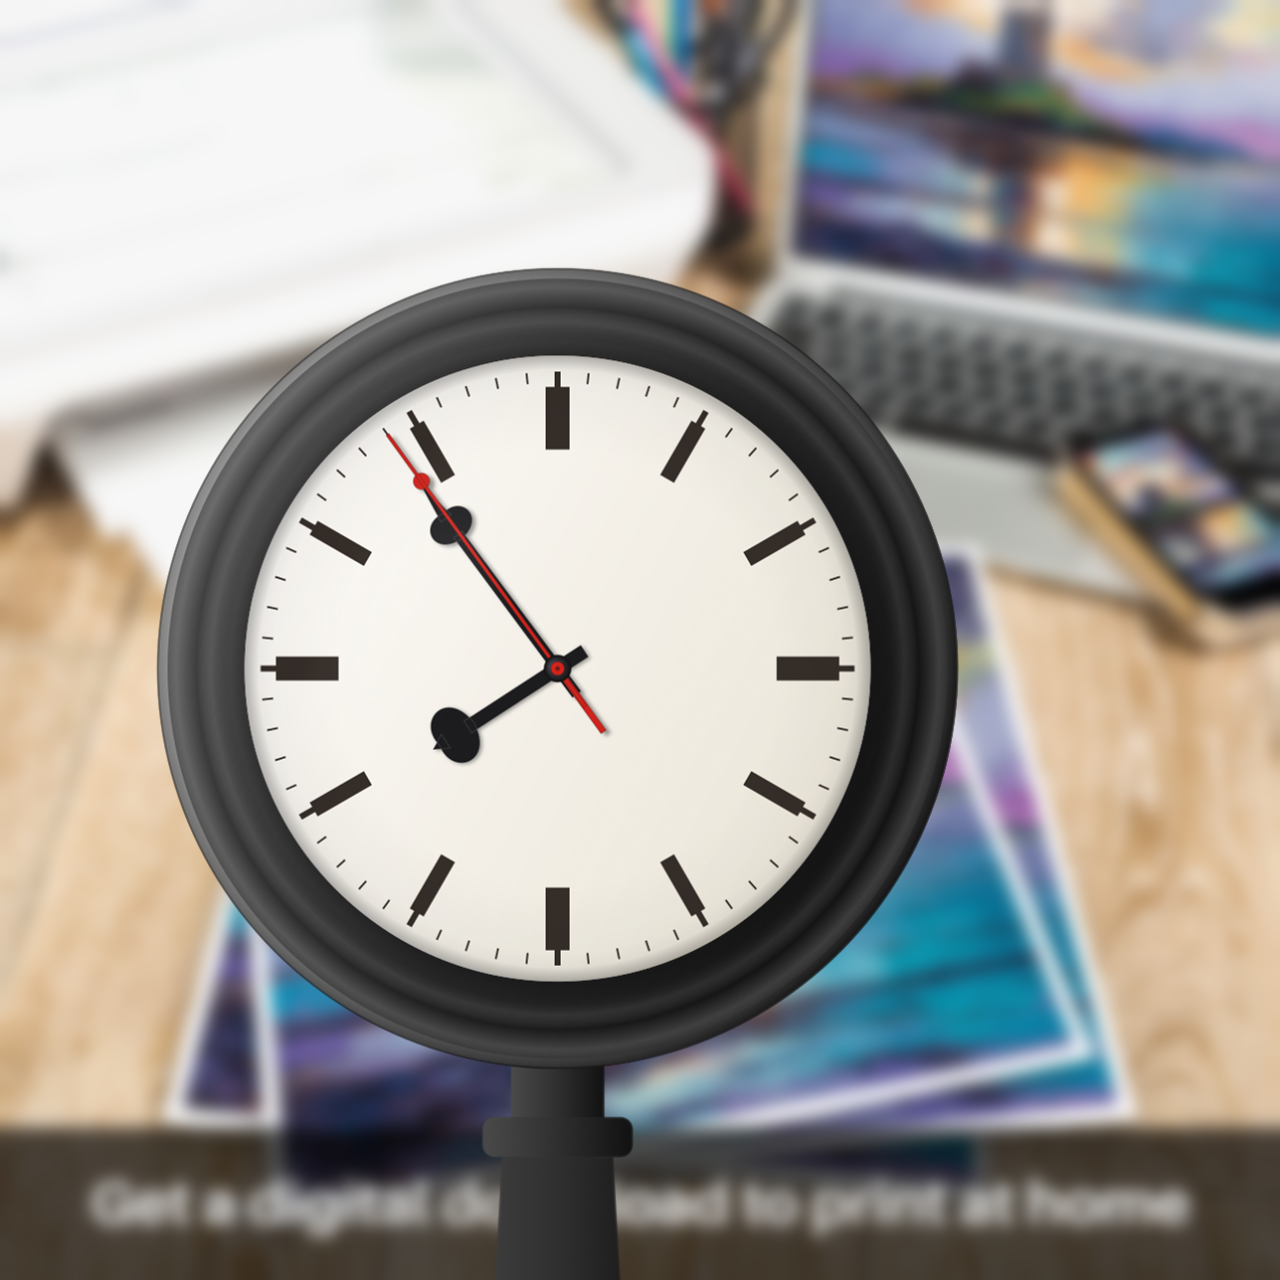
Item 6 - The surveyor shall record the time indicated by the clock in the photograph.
7:53:54
